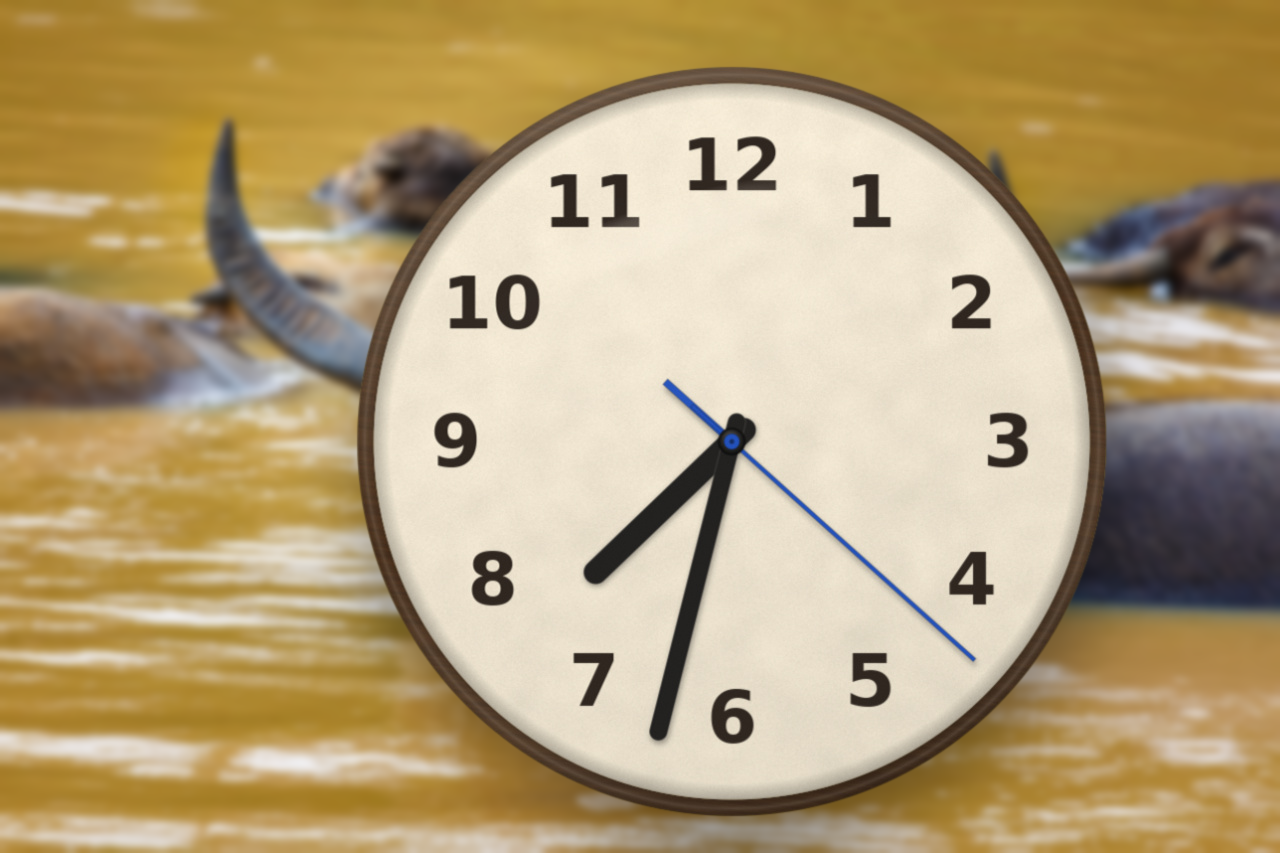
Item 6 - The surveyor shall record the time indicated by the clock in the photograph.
7:32:22
